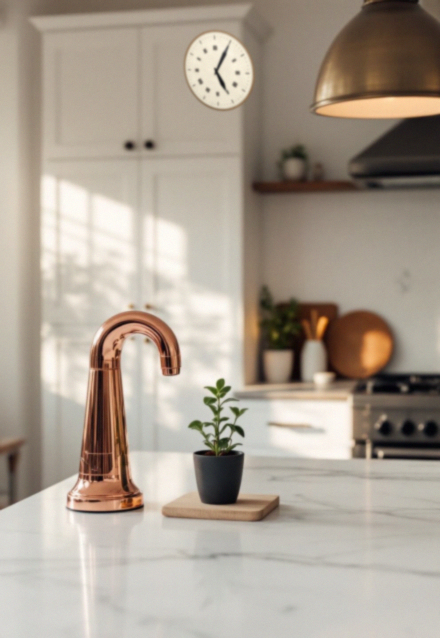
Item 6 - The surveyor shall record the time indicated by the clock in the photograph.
5:05
